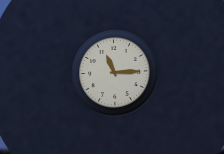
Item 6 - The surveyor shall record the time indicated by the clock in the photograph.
11:15
